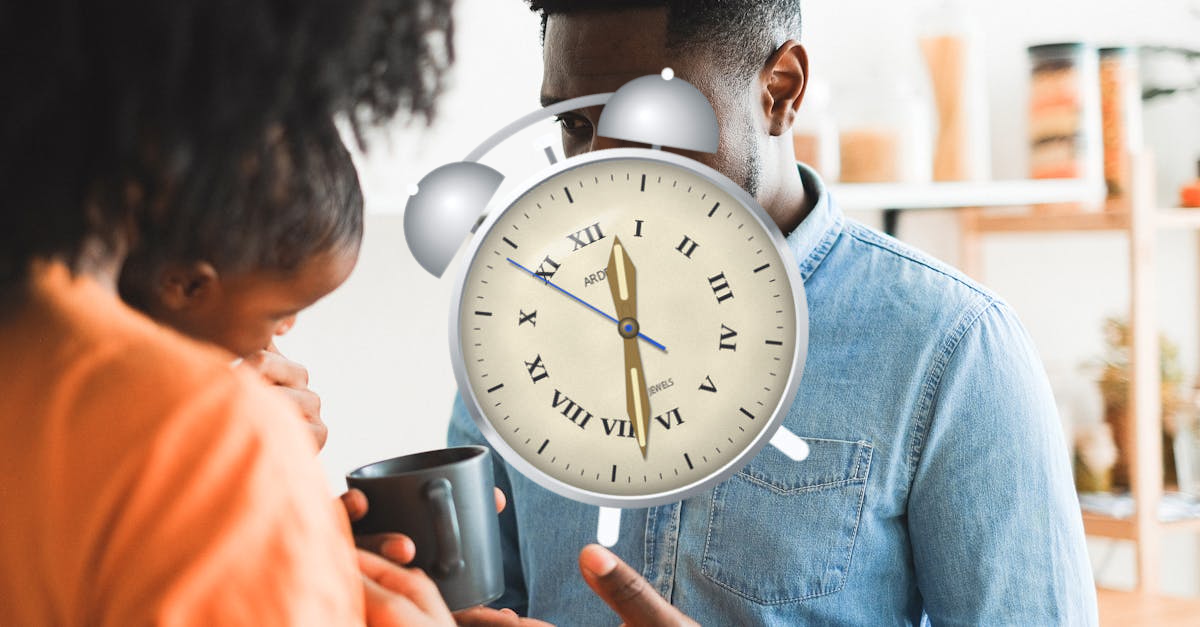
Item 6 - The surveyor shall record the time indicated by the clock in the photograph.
12:32:54
